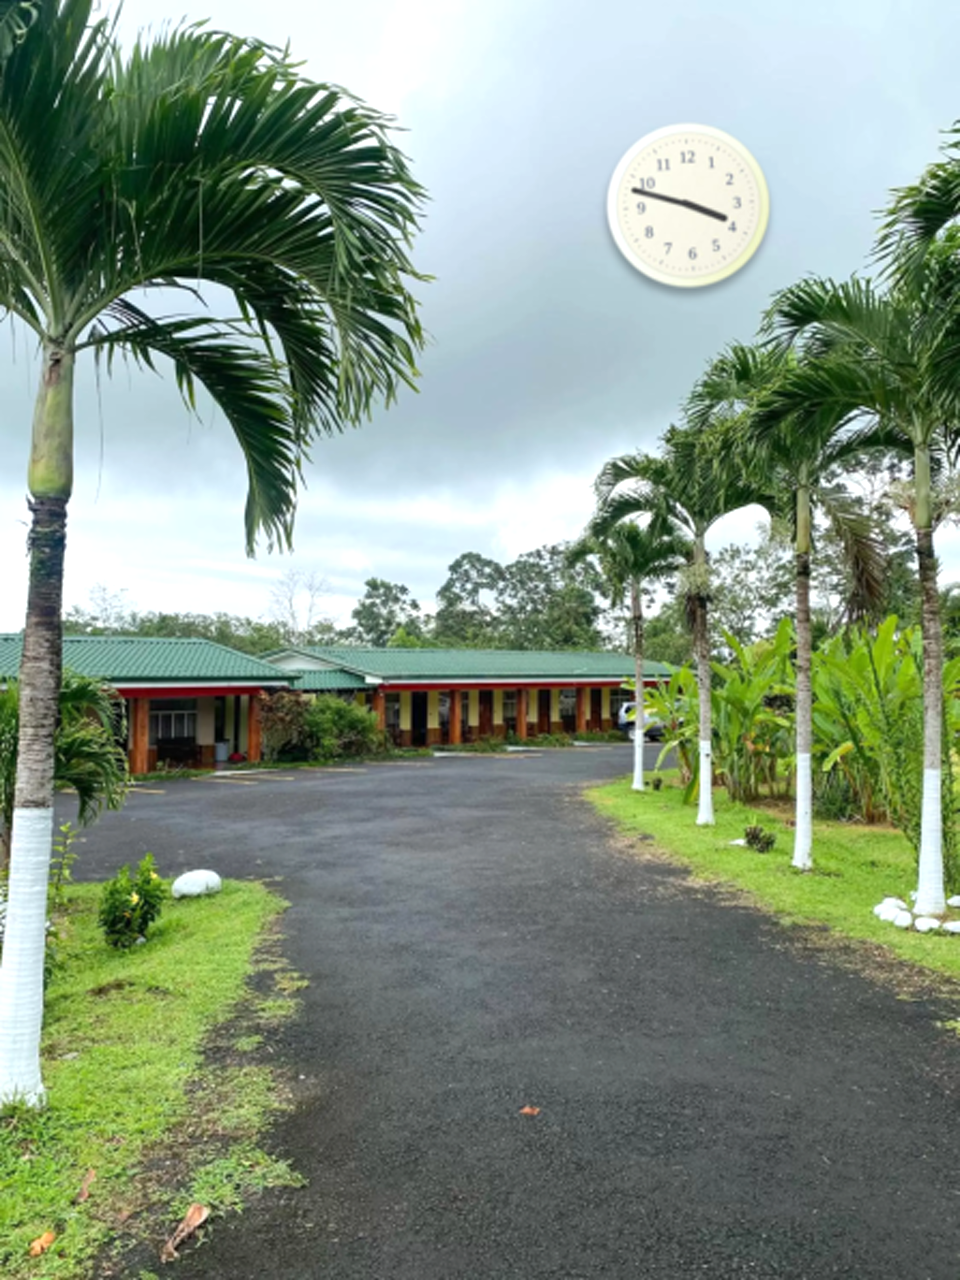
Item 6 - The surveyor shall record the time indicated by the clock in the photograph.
3:48
